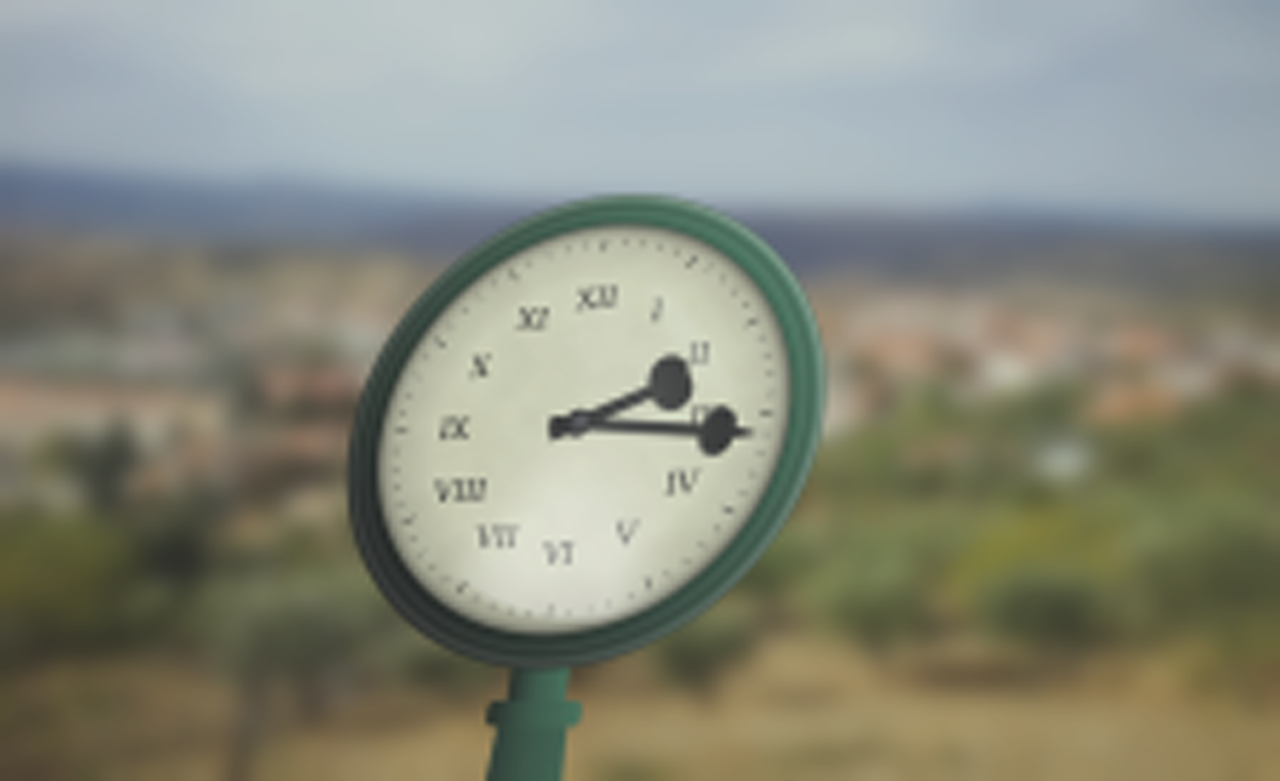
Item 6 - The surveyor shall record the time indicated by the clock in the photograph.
2:16
